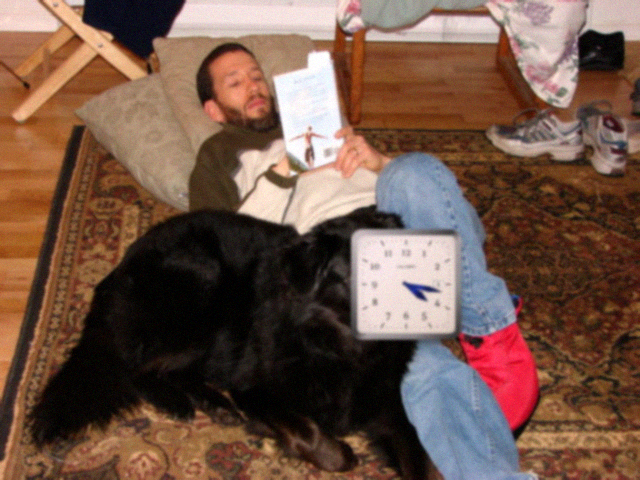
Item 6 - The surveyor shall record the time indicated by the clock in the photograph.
4:17
